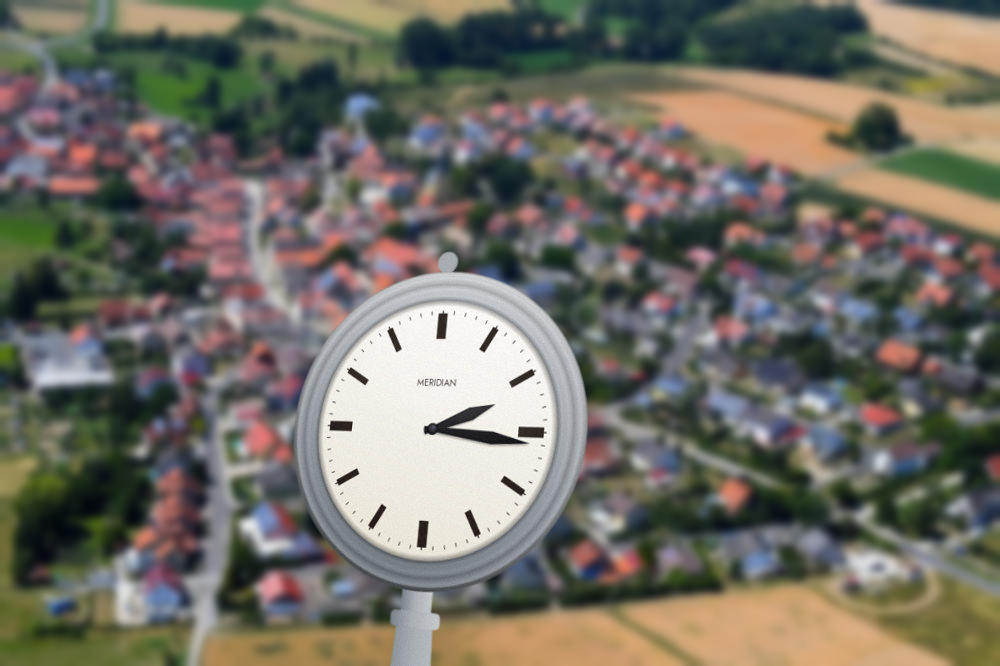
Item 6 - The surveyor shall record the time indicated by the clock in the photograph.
2:16
